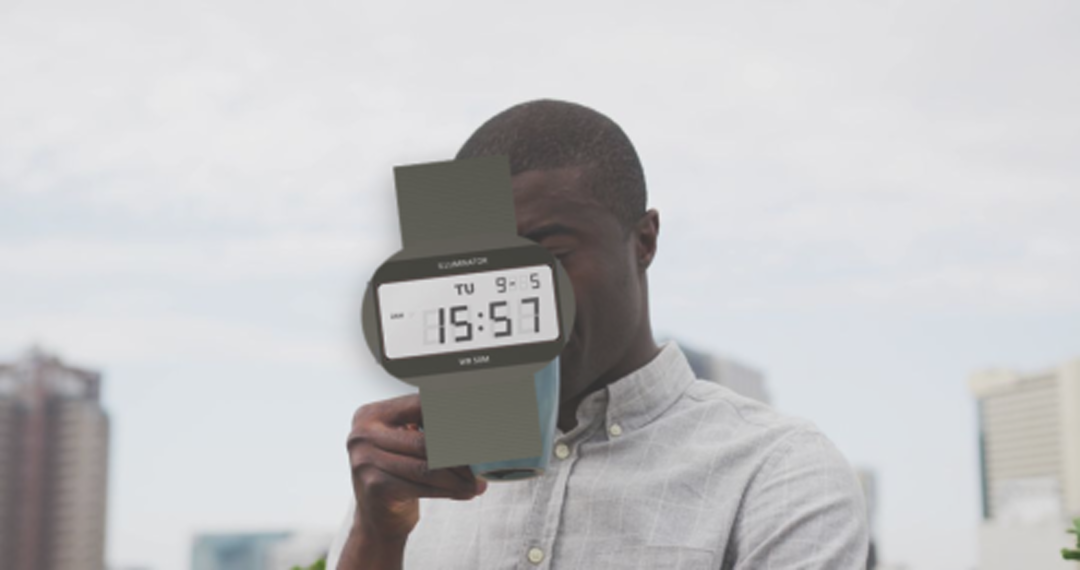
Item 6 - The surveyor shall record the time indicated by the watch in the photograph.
15:57
